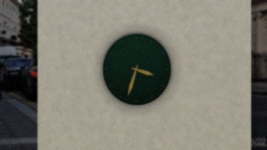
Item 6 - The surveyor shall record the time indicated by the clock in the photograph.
3:33
